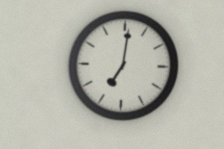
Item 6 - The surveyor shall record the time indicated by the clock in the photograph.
7:01
